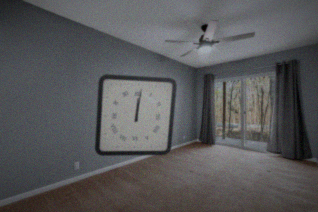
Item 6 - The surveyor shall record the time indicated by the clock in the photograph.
12:01
